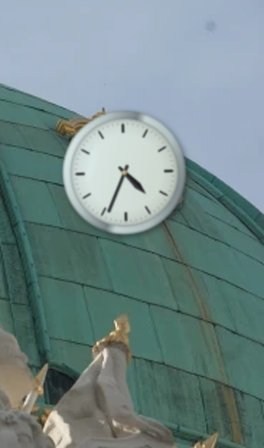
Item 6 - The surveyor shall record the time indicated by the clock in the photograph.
4:34
